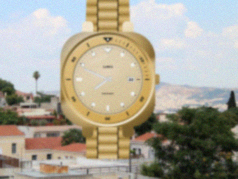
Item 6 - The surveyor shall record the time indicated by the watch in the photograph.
7:49
